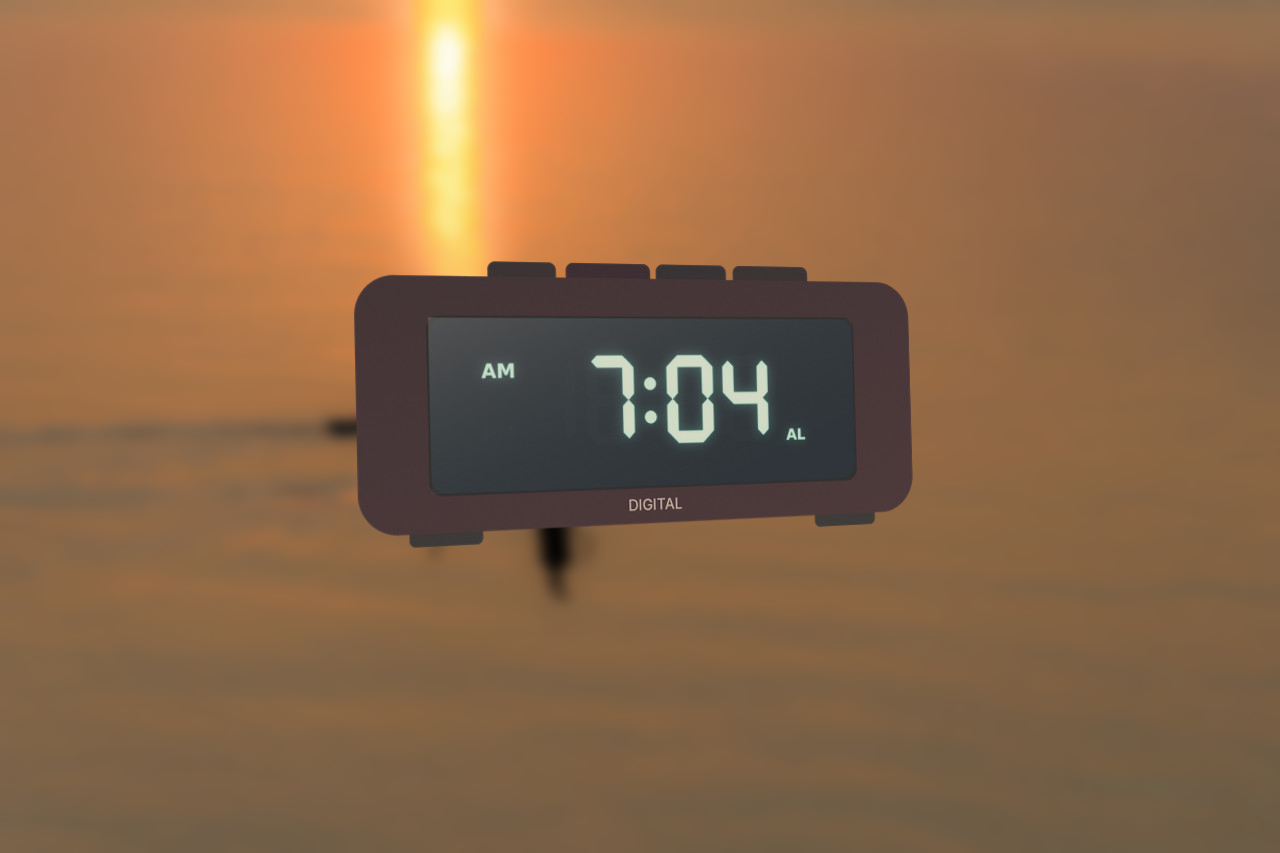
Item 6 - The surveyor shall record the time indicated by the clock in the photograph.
7:04
